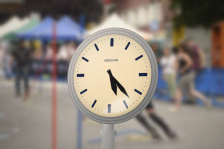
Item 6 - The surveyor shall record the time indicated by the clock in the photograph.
5:23
